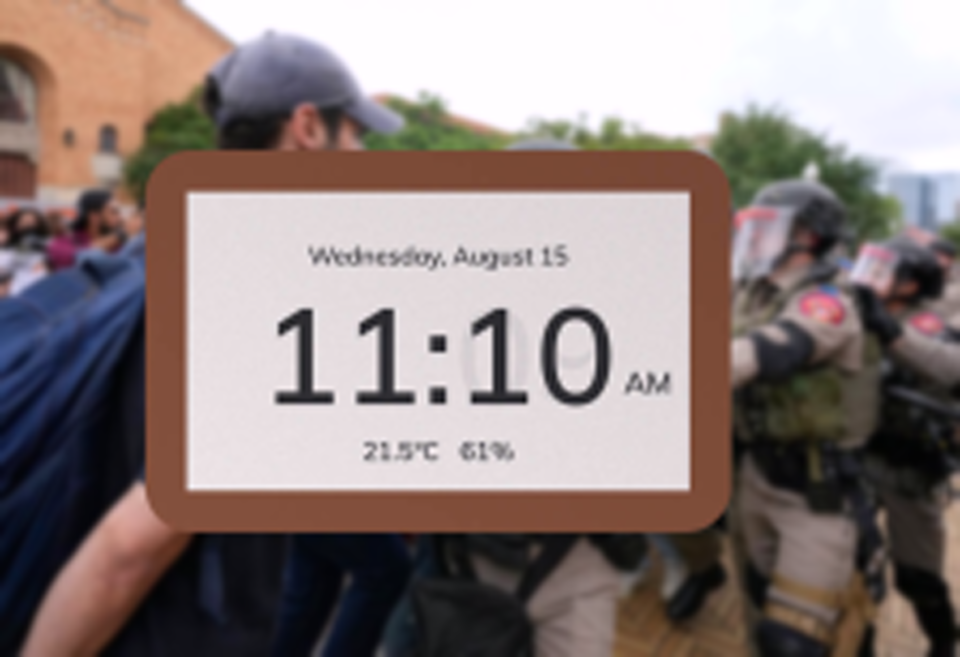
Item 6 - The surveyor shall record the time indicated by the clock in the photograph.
11:10
